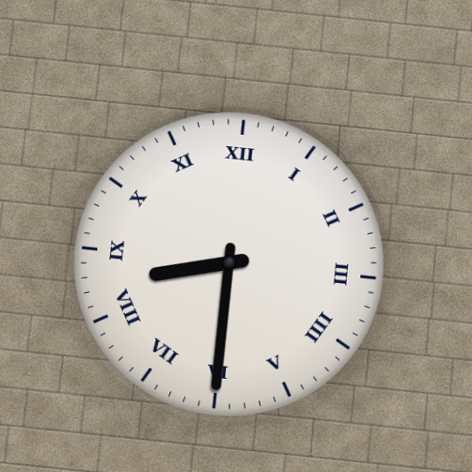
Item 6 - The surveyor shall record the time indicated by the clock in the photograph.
8:30
